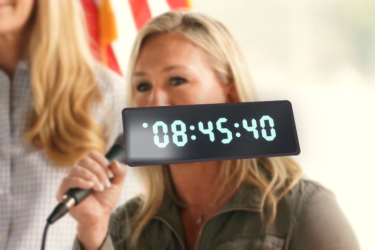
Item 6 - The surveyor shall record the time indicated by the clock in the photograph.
8:45:40
